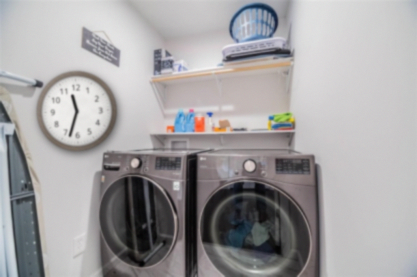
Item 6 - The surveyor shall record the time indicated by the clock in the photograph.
11:33
